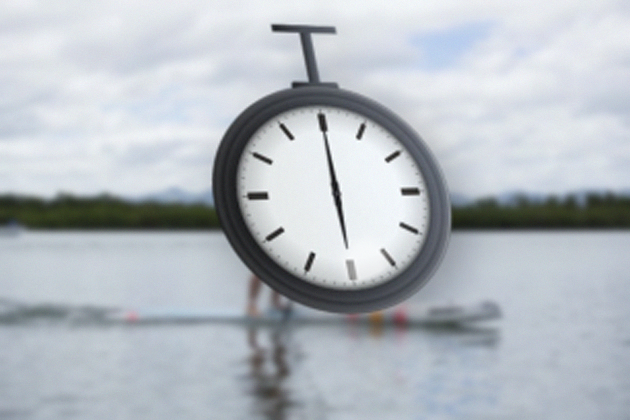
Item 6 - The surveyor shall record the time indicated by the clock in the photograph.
6:00
